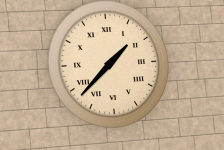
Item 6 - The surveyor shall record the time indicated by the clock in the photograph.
1:38
